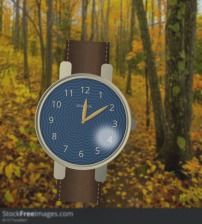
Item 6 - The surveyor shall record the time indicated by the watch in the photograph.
12:09
